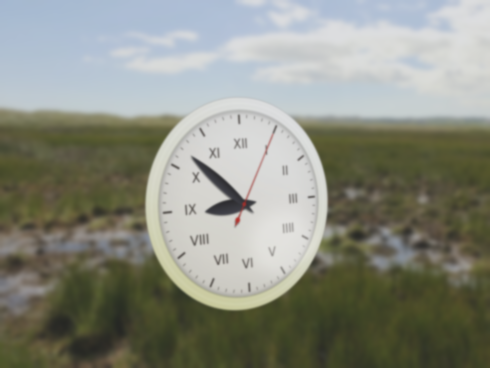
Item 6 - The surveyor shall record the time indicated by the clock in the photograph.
8:52:05
